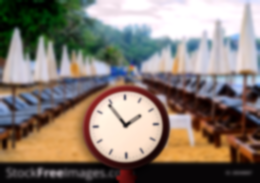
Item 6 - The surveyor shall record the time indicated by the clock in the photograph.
1:54
